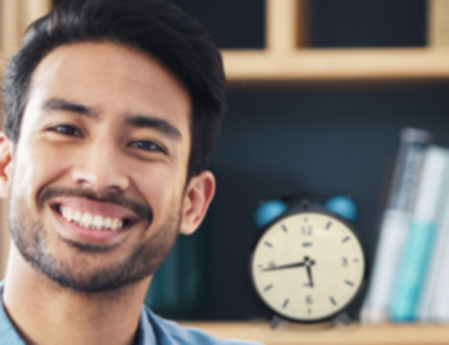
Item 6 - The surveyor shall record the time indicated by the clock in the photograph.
5:44
